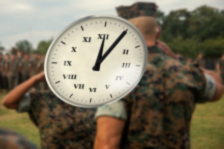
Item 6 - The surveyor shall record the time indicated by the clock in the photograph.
12:05
